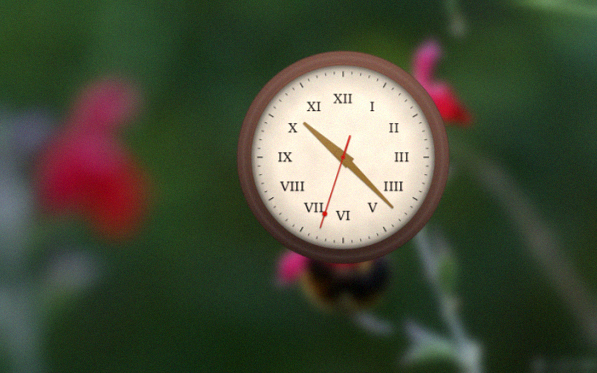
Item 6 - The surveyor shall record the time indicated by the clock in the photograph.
10:22:33
